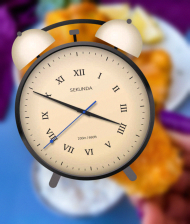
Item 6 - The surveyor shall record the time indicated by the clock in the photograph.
3:49:39
